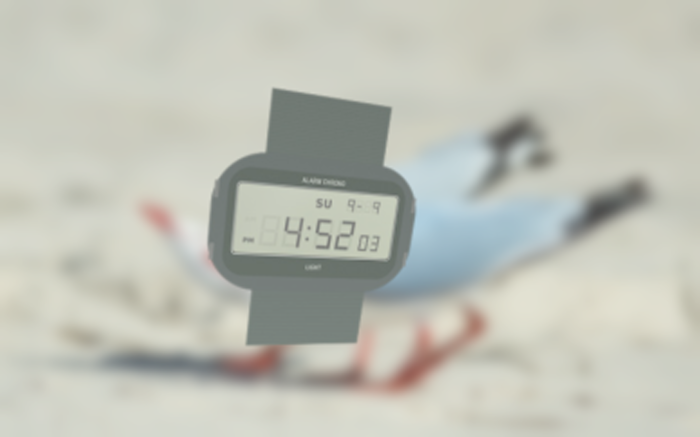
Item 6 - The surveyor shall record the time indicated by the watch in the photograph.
4:52:03
